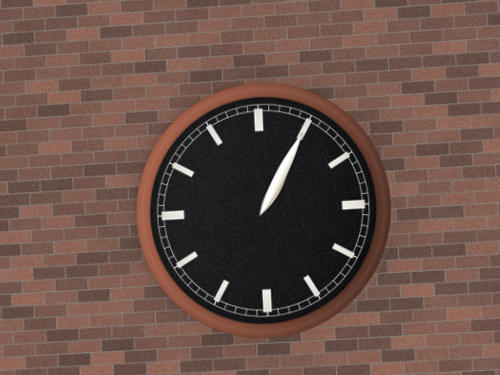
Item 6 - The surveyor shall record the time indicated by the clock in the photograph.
1:05
